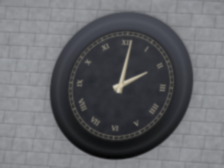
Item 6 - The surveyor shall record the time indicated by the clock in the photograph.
2:01
